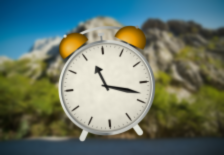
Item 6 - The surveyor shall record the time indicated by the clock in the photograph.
11:18
